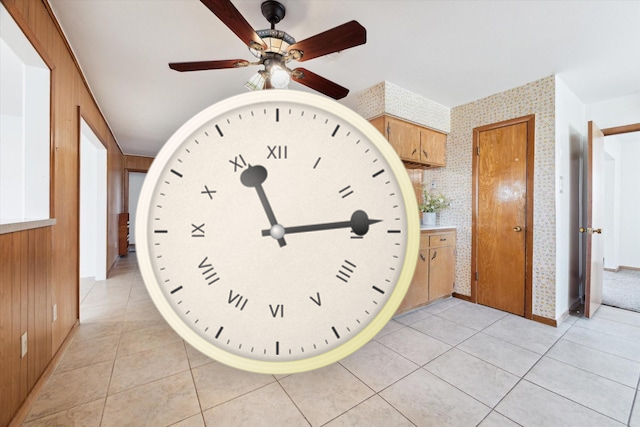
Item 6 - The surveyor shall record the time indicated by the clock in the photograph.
11:14
